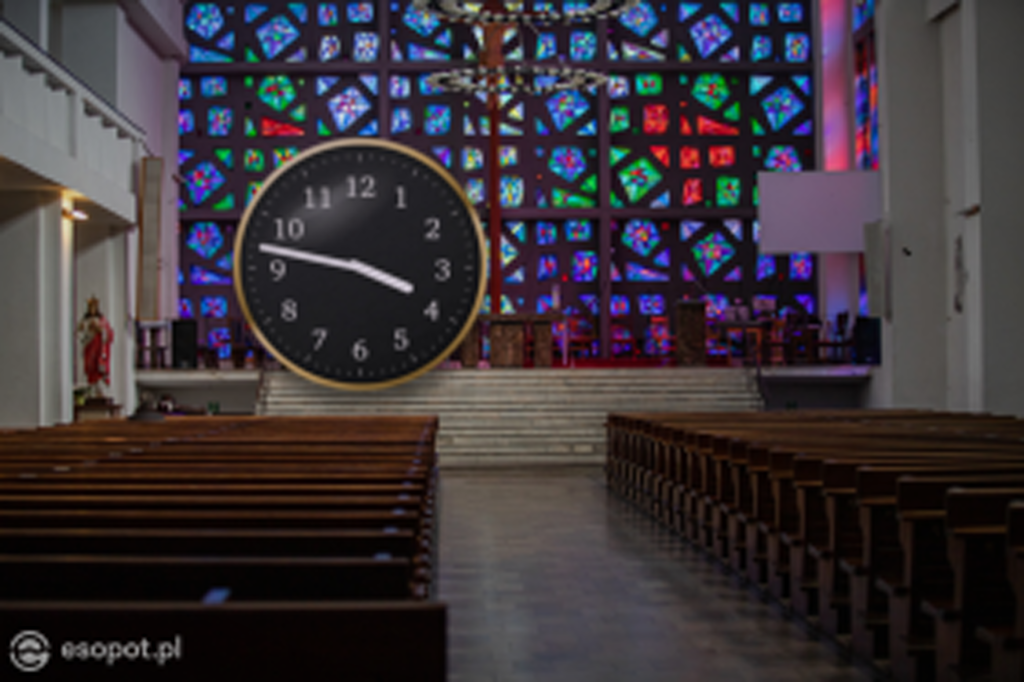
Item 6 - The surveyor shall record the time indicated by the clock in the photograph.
3:47
